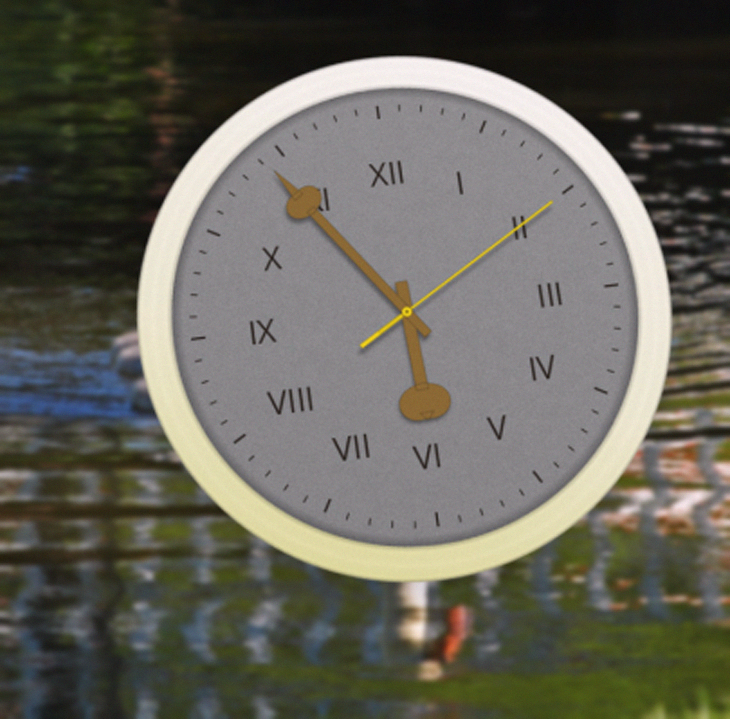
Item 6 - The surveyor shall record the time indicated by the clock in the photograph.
5:54:10
